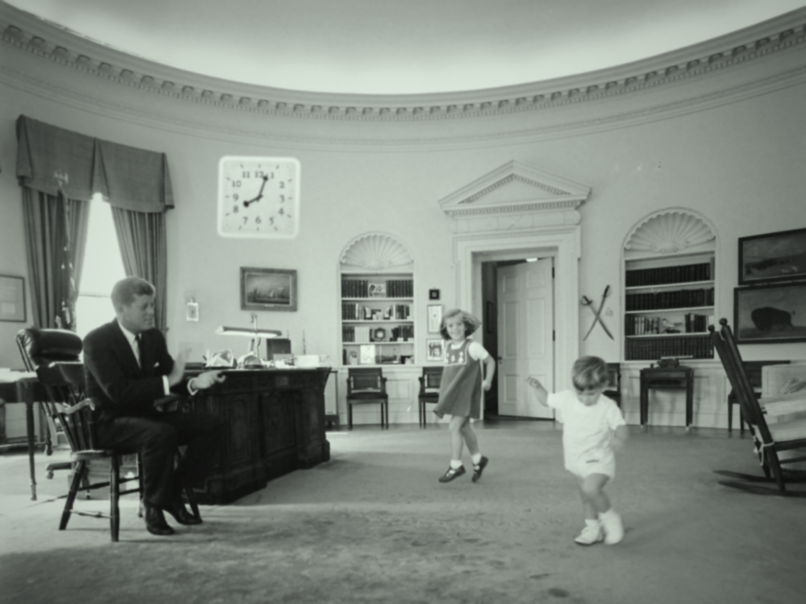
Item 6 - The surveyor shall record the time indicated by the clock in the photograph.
8:03
